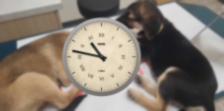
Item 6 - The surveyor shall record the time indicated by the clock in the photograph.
10:47
